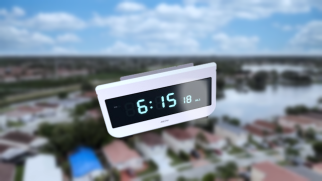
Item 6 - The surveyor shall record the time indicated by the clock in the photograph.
6:15:18
